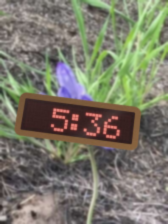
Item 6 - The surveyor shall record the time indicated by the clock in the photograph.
5:36
